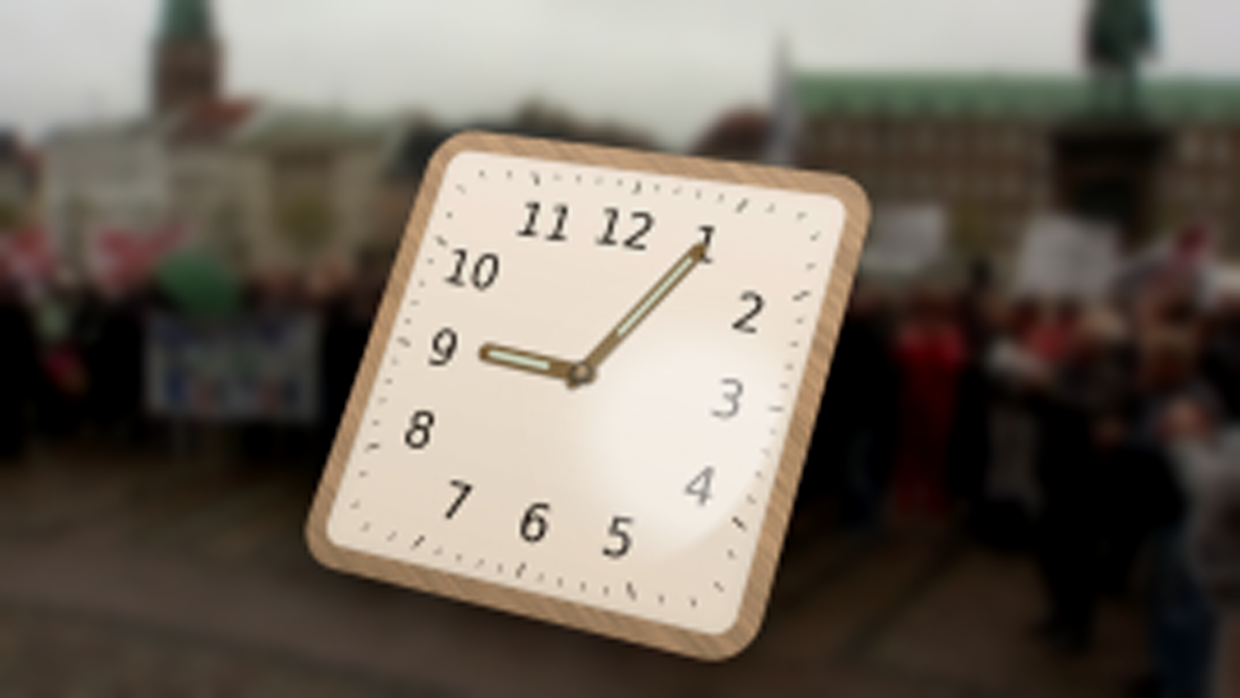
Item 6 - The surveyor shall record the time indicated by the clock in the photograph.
9:05
